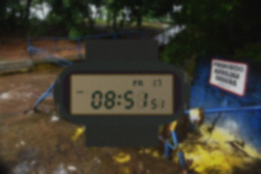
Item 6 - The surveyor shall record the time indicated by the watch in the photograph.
8:51
